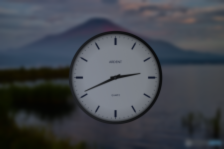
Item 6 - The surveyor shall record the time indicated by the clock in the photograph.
2:41
